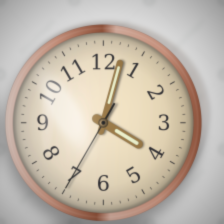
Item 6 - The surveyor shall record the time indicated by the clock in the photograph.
4:02:35
